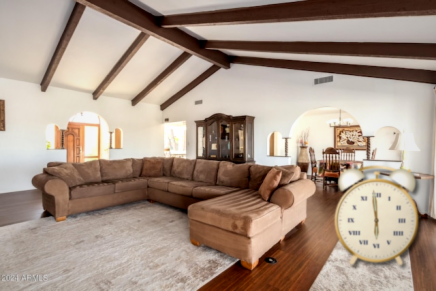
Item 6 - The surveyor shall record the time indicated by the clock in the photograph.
5:59
